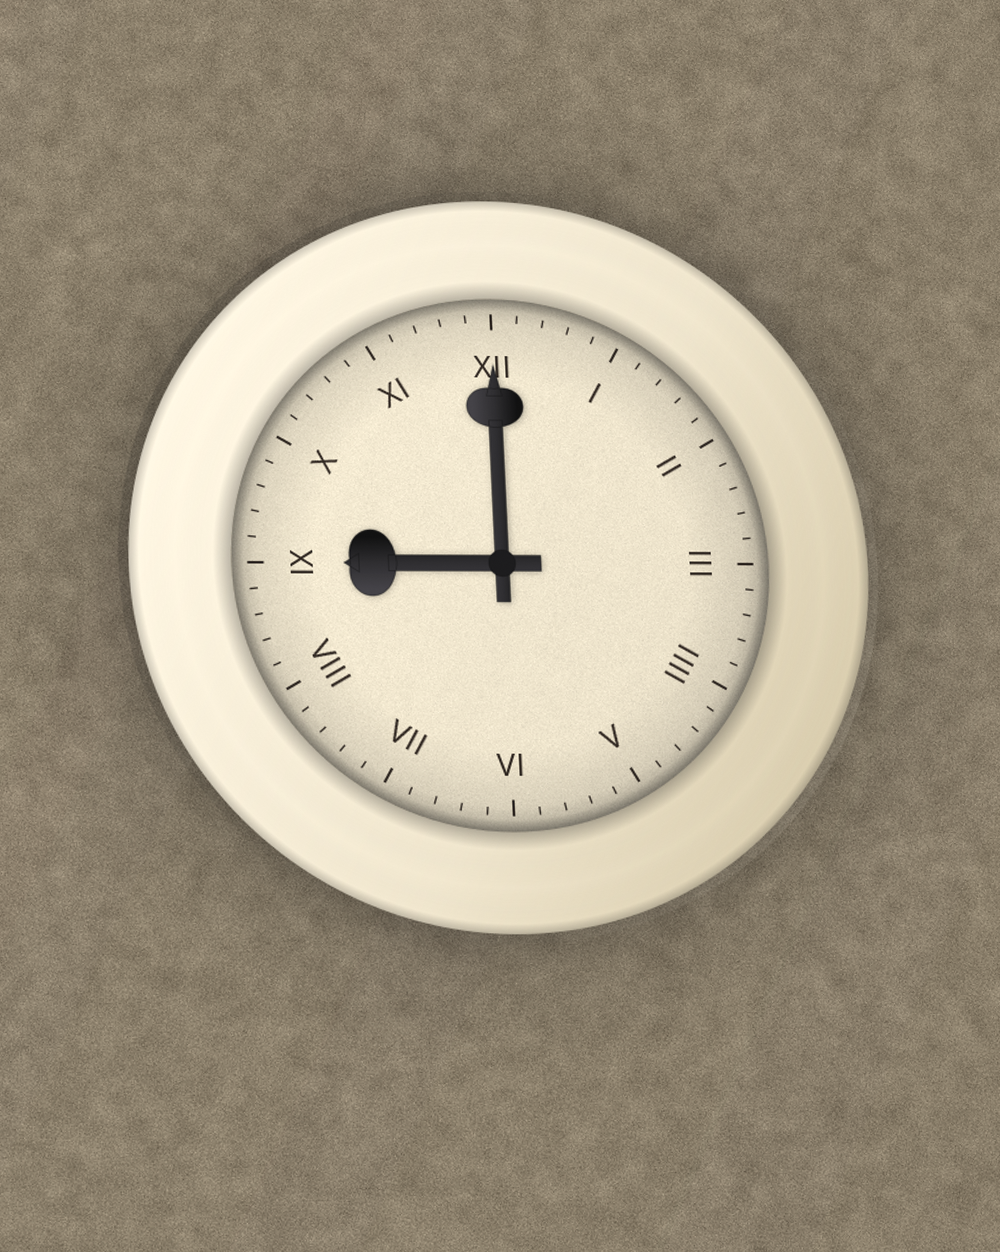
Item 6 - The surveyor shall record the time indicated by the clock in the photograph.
9:00
